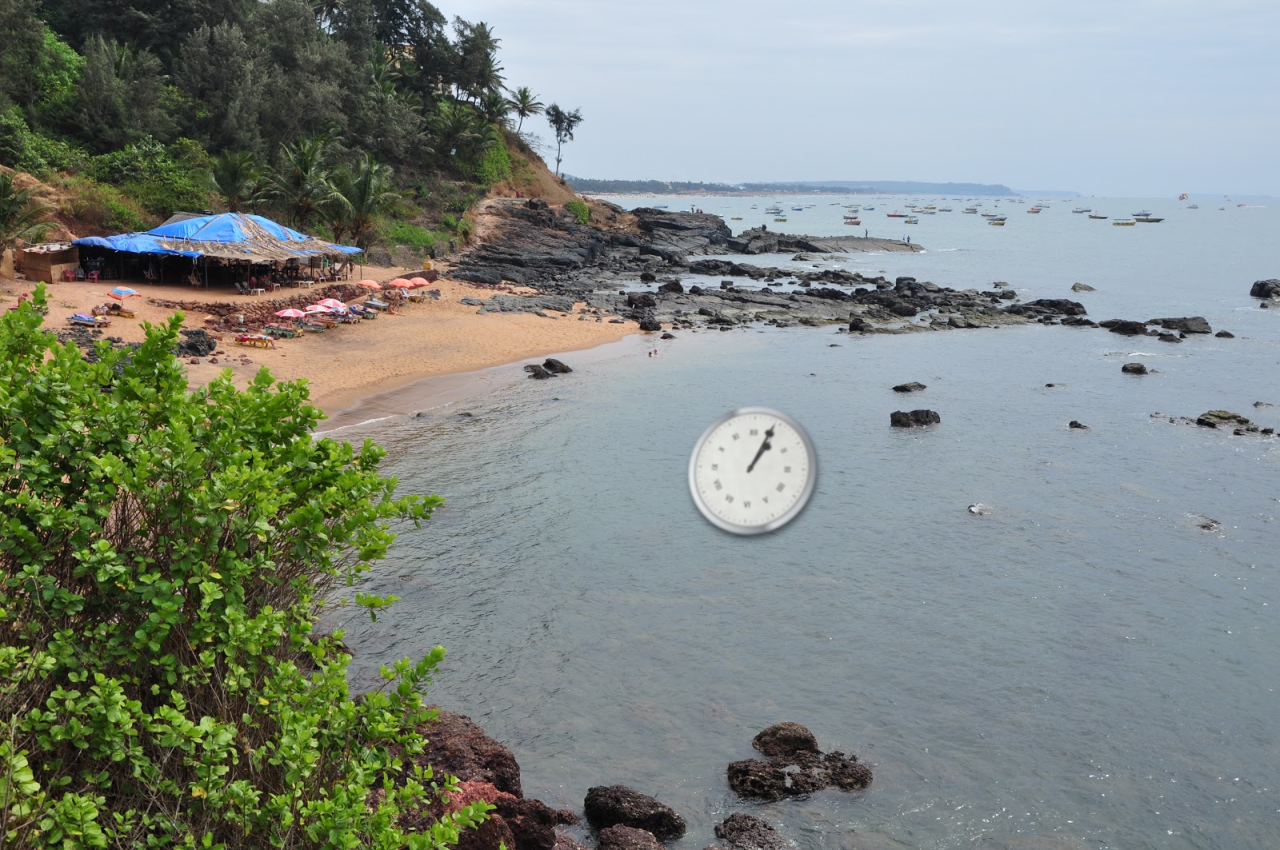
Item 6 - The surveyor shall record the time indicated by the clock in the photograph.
1:04
